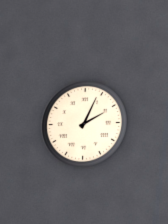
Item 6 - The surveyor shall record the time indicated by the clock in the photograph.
2:04
